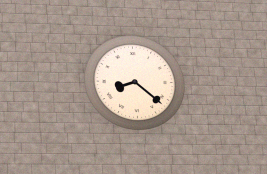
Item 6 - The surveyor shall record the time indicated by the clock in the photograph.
8:22
